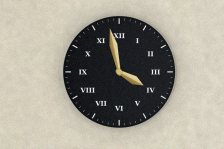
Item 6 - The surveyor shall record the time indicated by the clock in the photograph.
3:58
